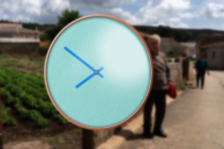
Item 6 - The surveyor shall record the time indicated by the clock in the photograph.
7:51
